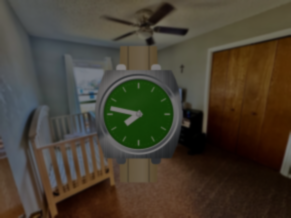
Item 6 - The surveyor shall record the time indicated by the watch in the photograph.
7:47
